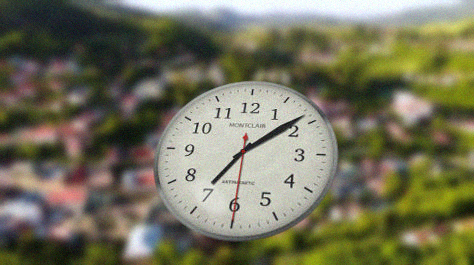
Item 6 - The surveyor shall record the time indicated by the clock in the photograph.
7:08:30
